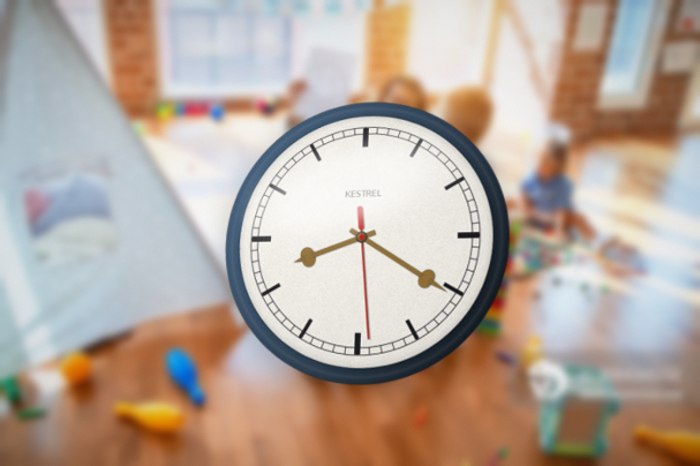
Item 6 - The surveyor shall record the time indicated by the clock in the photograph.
8:20:29
